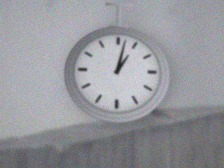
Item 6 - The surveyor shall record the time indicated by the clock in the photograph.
1:02
